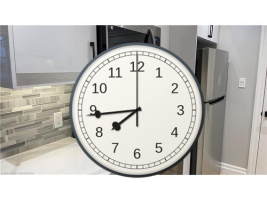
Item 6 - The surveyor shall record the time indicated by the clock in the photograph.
7:44:00
